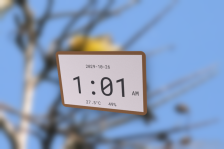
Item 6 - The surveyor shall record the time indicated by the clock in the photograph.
1:01
